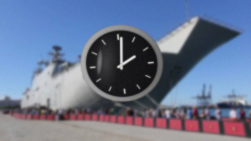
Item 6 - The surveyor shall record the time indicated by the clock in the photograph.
2:01
